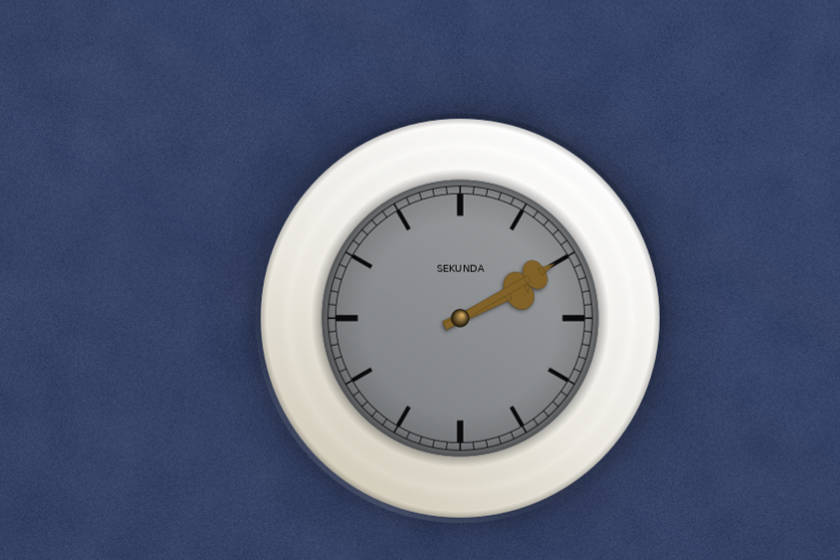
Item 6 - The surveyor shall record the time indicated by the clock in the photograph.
2:10
